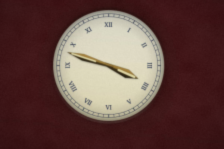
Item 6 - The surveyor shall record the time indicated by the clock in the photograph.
3:48
